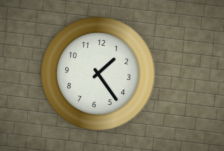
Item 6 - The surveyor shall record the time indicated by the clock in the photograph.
1:23
